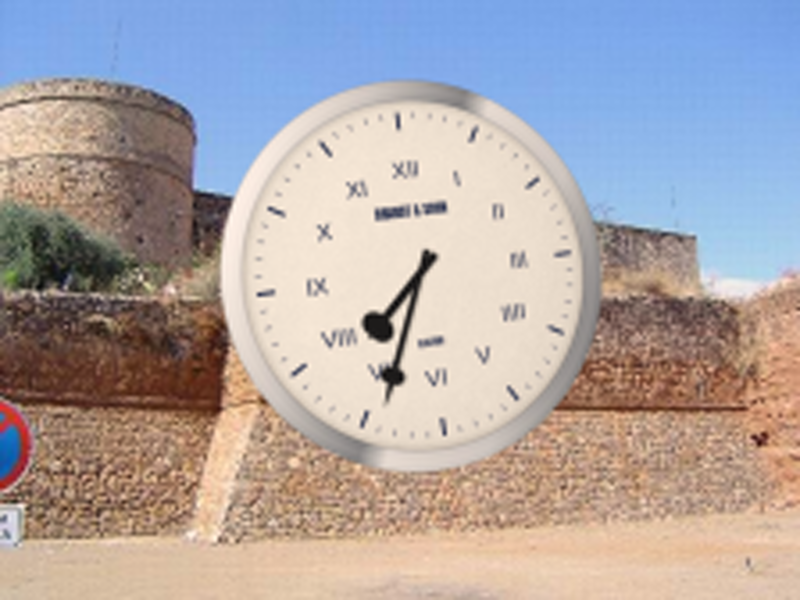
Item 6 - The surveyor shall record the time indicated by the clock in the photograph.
7:34
